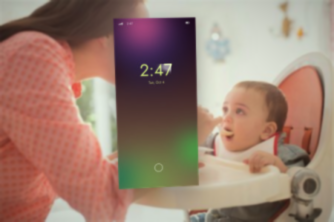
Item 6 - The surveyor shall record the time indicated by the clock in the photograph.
2:47
